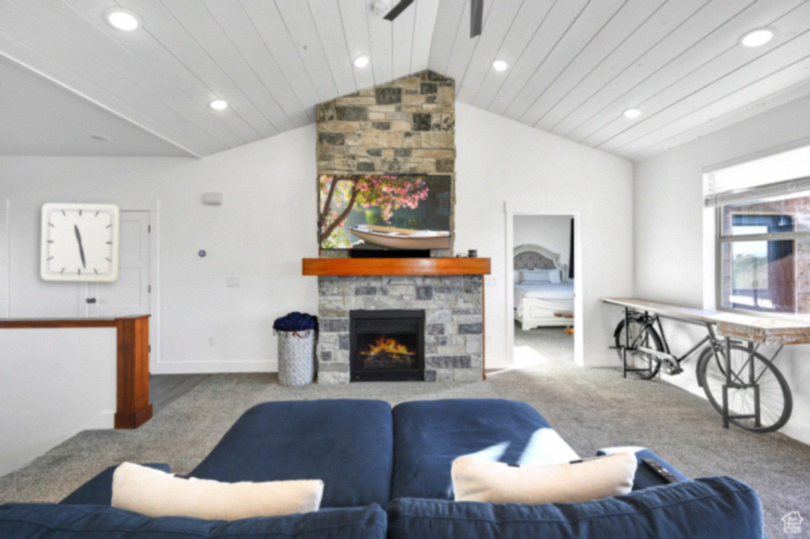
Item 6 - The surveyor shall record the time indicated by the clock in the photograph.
11:28
